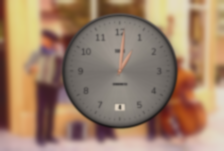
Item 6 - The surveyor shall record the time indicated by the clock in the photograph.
1:01
